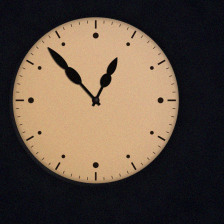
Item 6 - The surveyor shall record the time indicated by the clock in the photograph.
12:53
